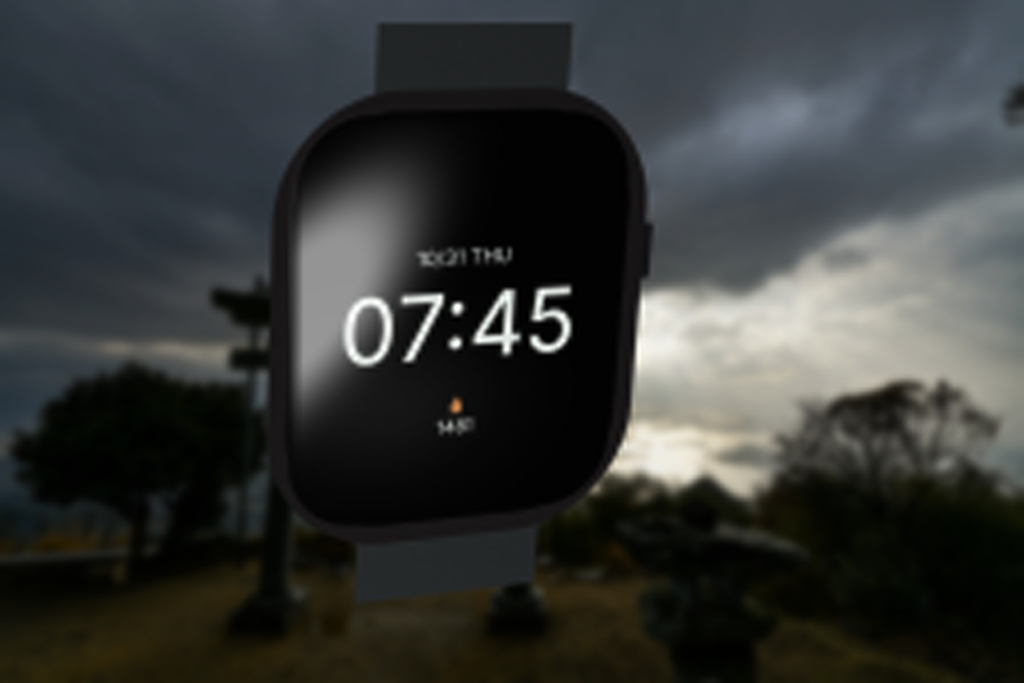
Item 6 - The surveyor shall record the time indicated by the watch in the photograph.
7:45
